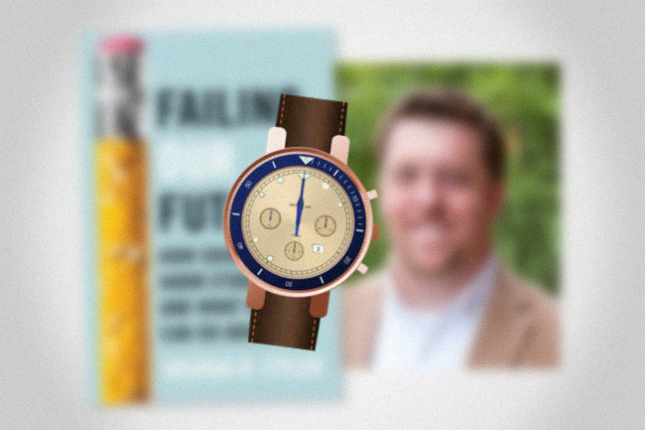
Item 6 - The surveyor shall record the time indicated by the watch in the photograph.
12:00
